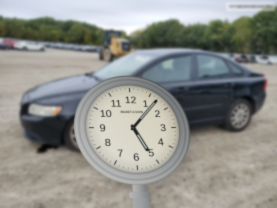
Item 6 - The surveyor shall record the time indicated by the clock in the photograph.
5:07
